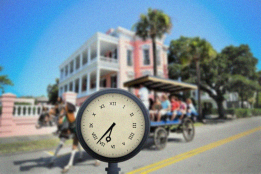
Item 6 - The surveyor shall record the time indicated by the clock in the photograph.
6:37
